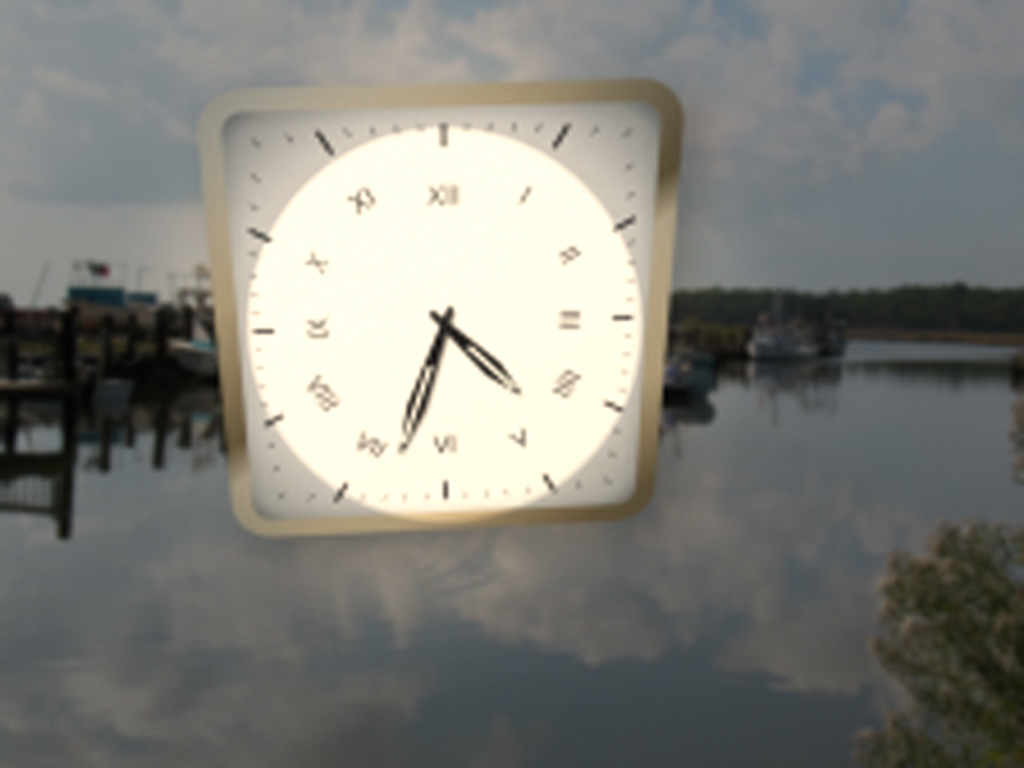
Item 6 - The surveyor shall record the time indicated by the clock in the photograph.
4:33
